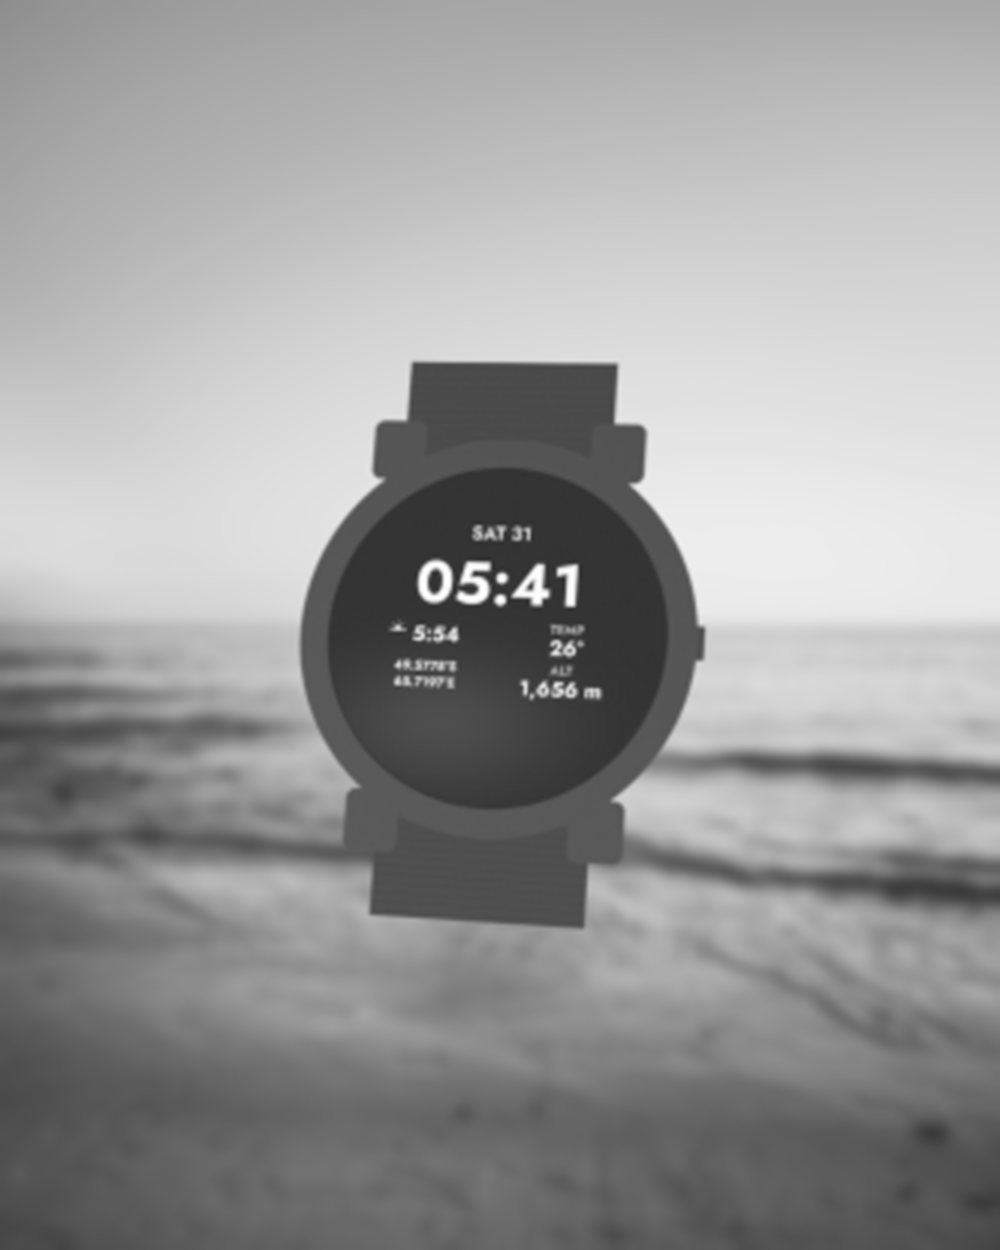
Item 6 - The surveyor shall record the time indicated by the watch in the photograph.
5:41
